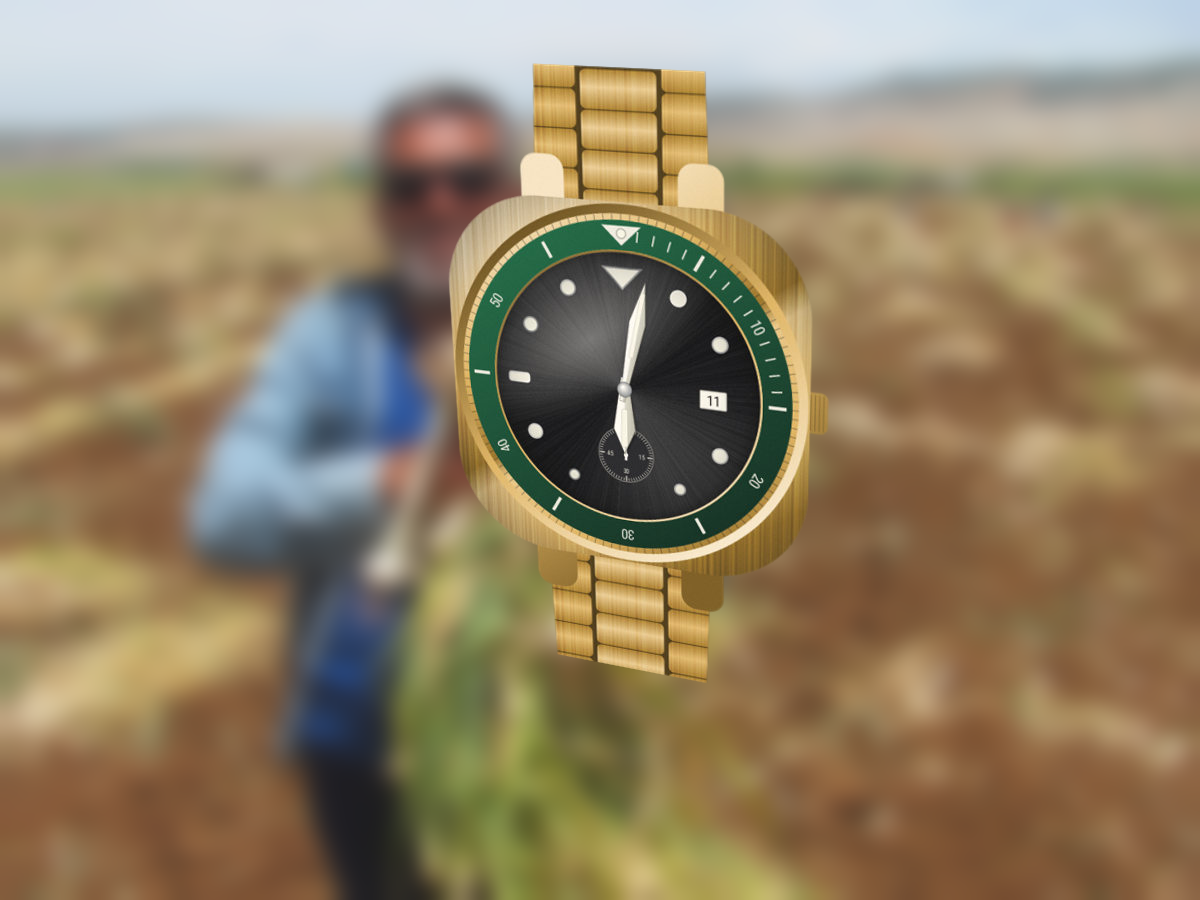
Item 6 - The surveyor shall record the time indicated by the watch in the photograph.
6:02
